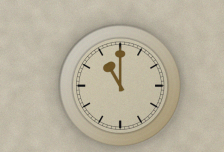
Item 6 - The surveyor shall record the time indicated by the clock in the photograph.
11:00
